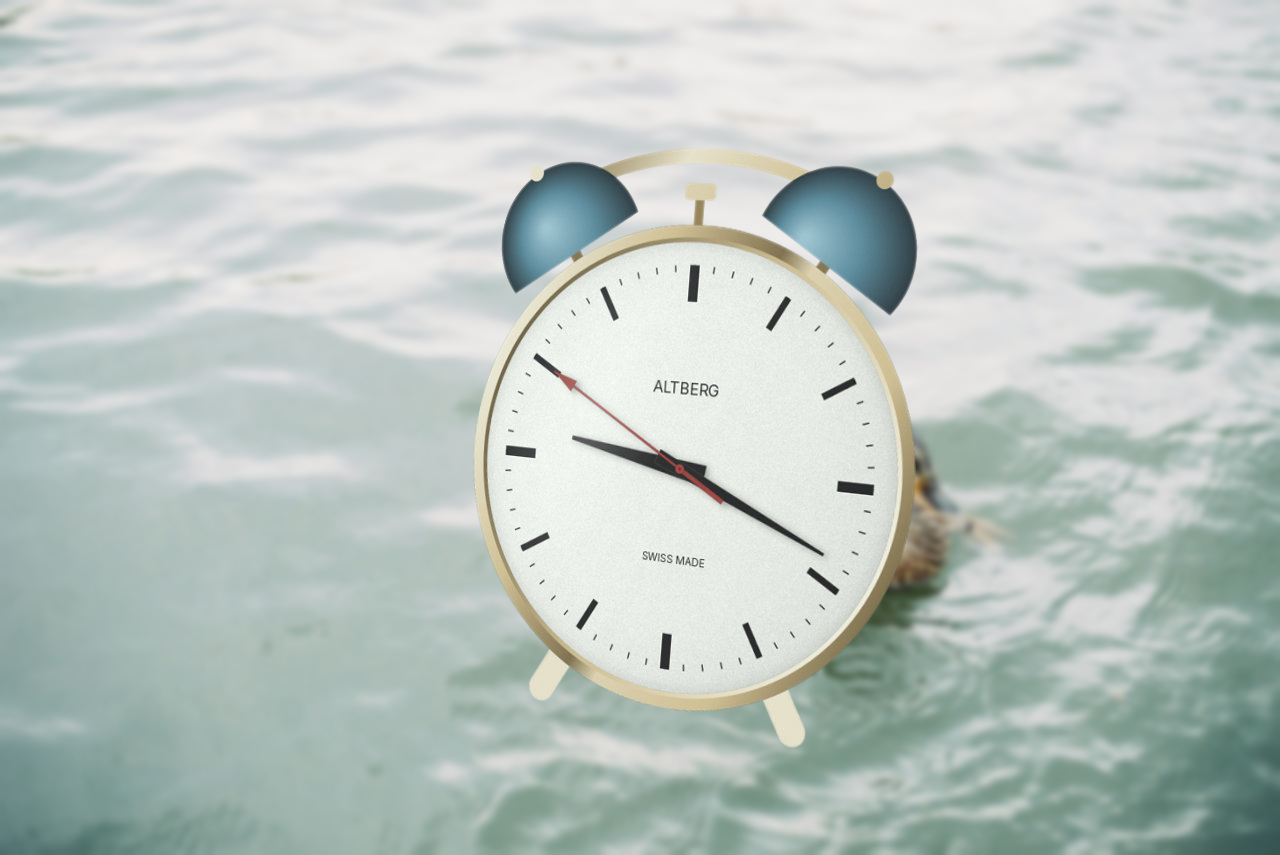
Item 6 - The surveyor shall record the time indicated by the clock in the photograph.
9:18:50
